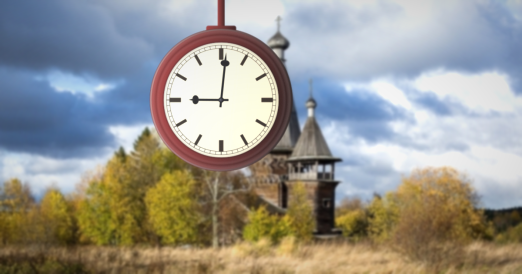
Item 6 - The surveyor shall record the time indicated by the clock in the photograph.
9:01
